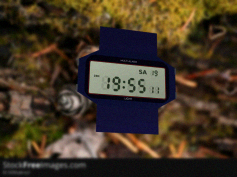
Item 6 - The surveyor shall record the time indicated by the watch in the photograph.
19:55:11
